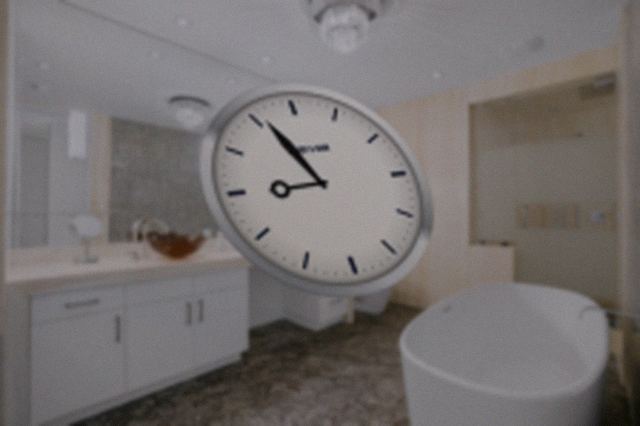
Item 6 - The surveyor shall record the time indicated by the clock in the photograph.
8:56
